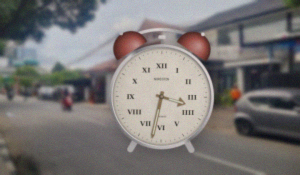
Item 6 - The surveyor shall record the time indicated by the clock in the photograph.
3:32
